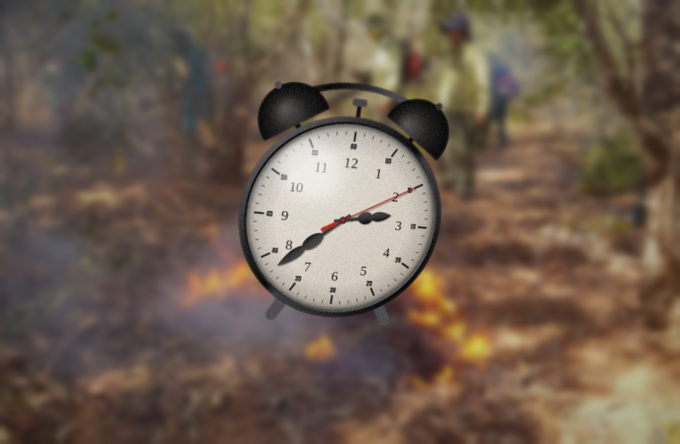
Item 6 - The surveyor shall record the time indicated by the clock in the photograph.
2:38:10
